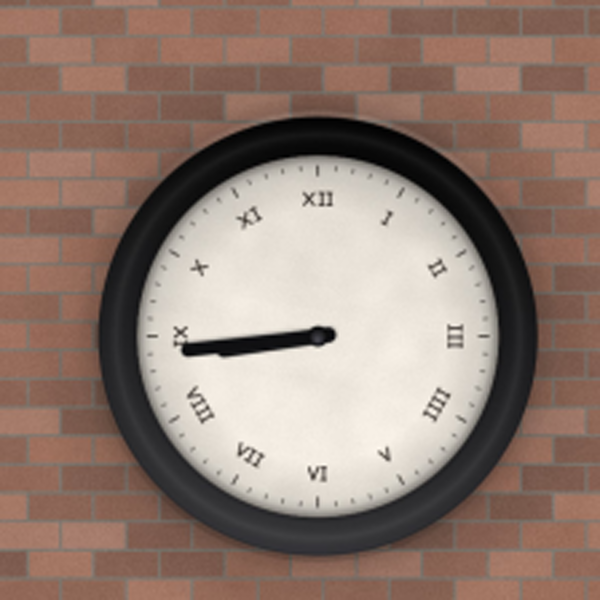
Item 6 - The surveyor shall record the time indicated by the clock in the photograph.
8:44
